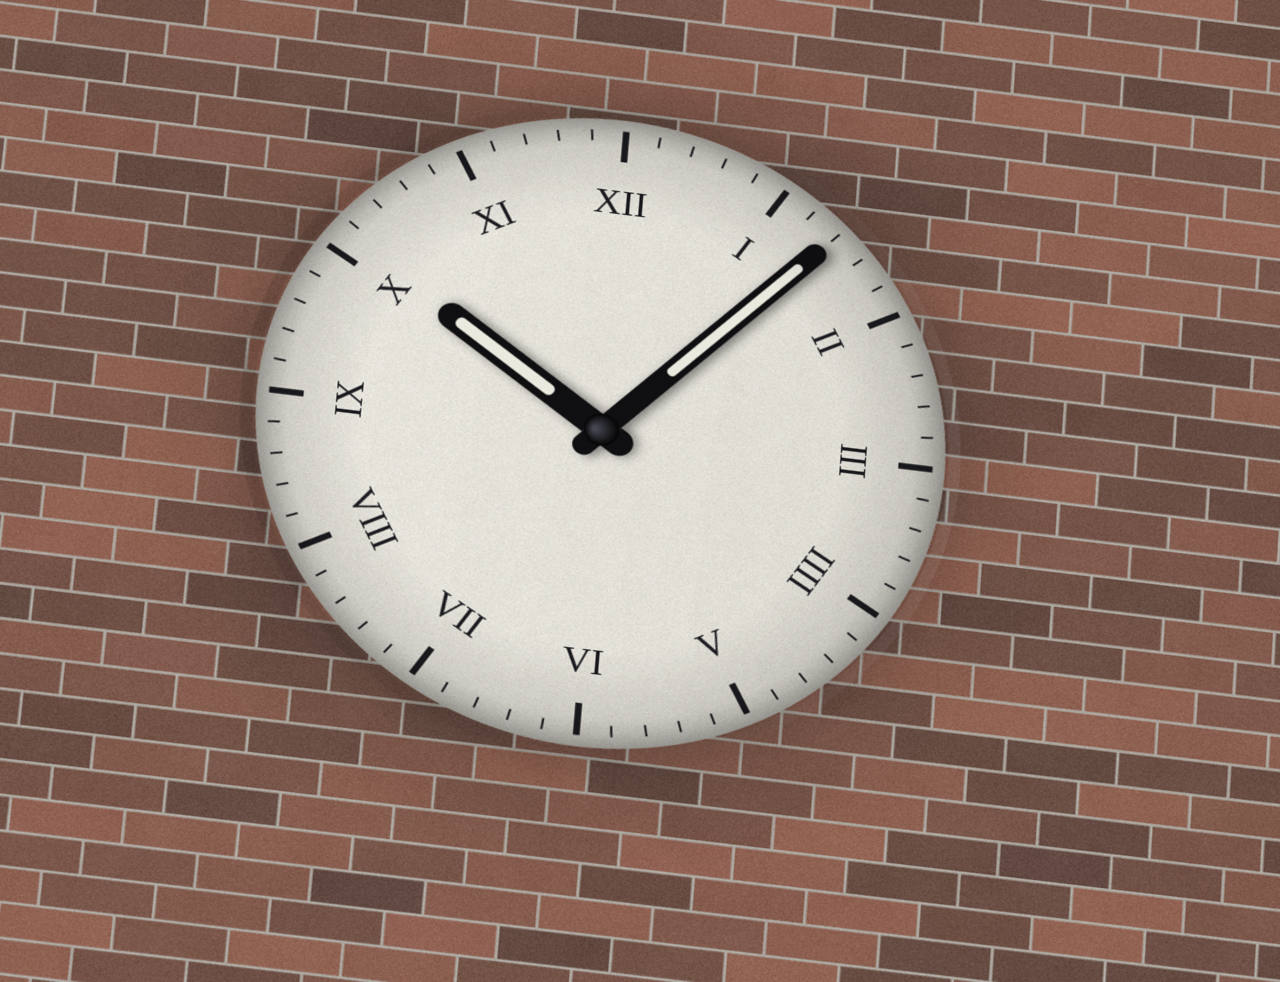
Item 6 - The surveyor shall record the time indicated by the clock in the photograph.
10:07
